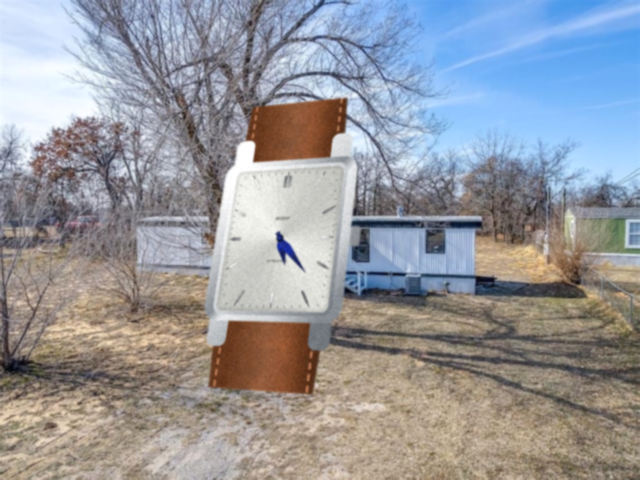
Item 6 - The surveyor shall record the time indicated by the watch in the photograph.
5:23
